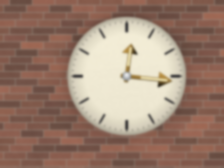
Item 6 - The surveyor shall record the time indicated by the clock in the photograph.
12:16
